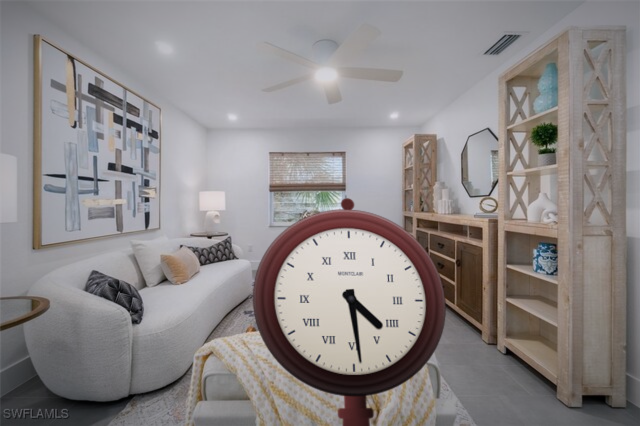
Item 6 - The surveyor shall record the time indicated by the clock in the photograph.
4:29
